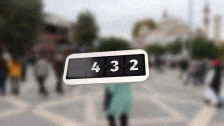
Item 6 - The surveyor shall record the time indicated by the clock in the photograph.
4:32
